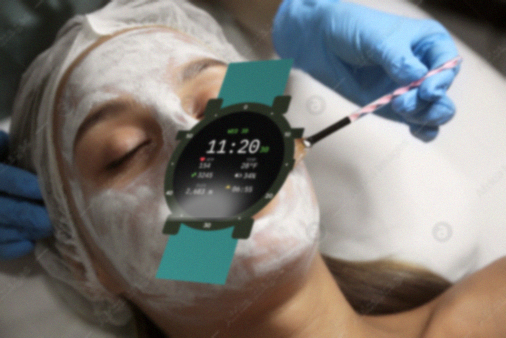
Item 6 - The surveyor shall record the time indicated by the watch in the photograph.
11:20
